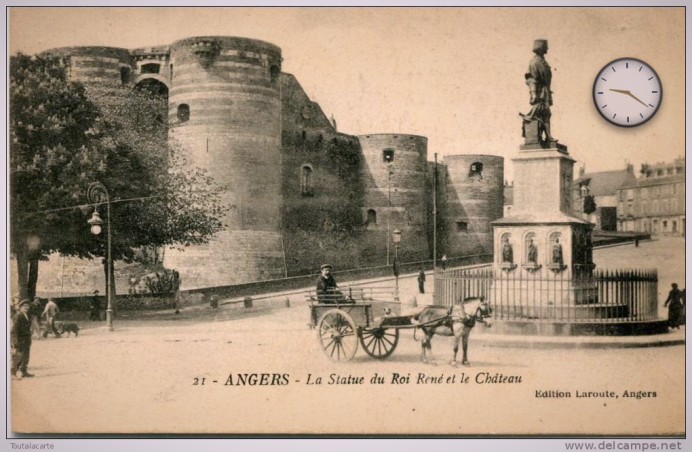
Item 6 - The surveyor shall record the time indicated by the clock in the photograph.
9:21
